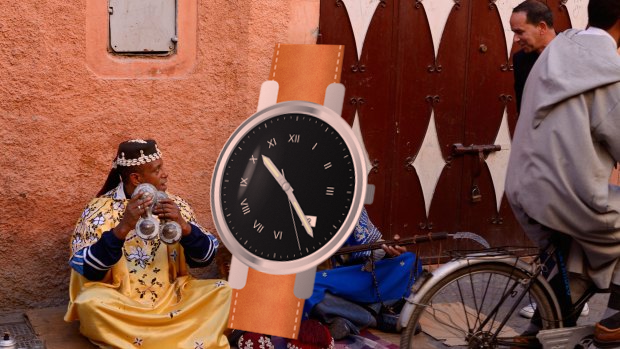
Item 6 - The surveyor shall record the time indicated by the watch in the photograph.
10:23:26
